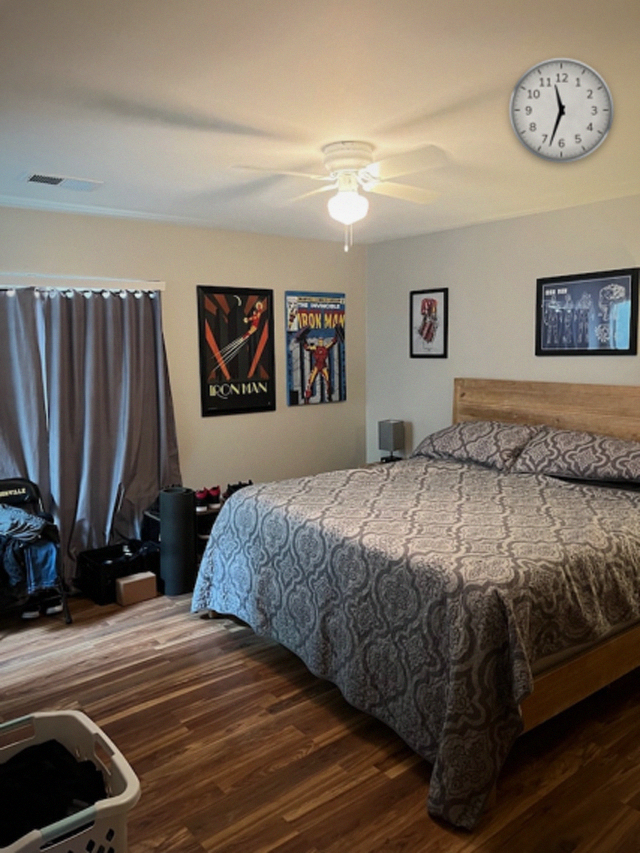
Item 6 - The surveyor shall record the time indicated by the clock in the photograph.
11:33
